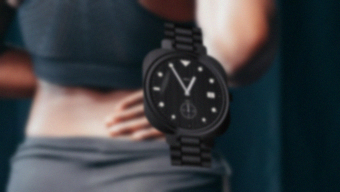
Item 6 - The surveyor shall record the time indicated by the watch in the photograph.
12:55
